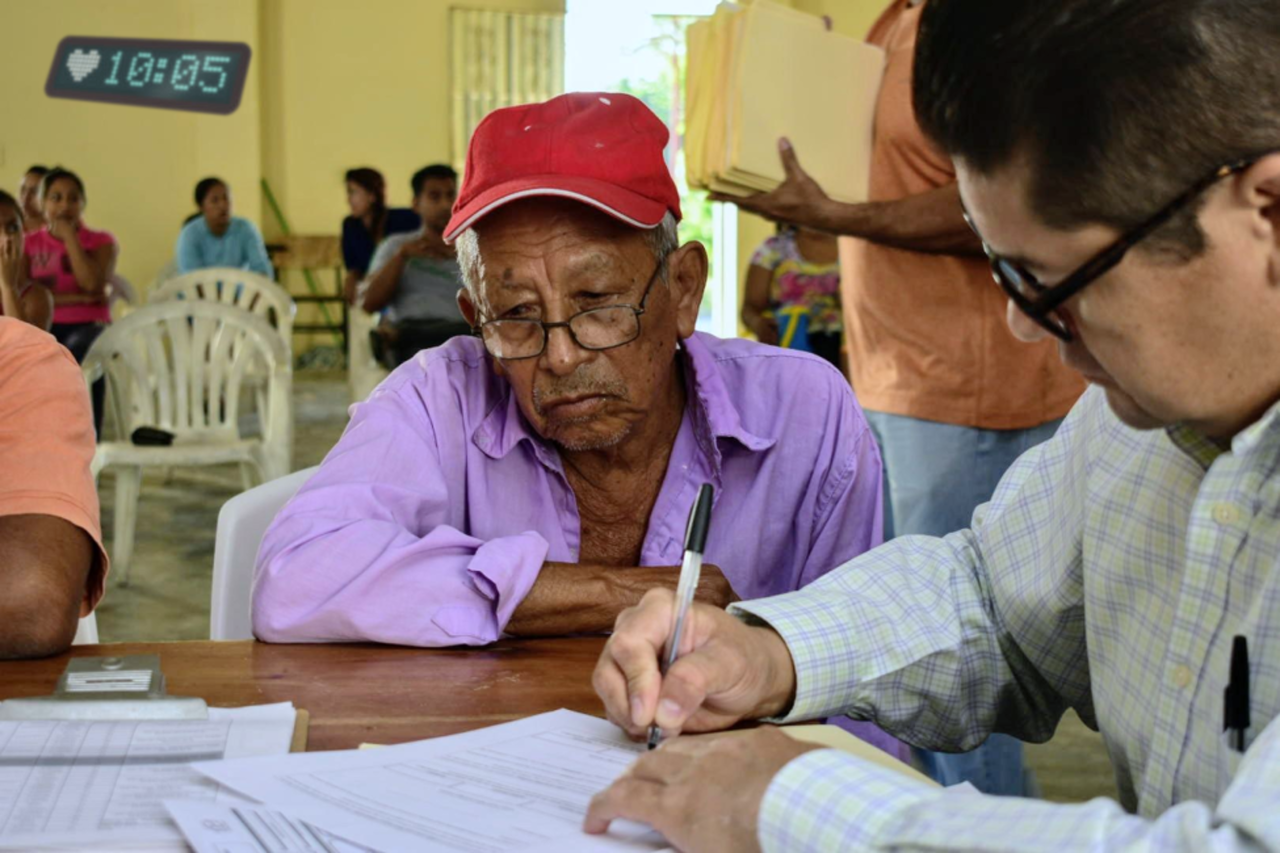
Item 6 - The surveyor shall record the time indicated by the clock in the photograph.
10:05
